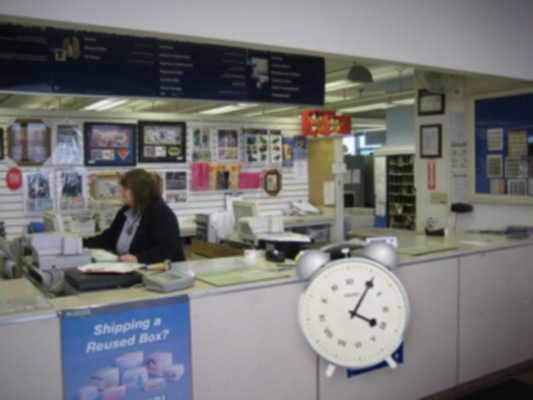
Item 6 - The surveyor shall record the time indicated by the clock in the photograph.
4:06
